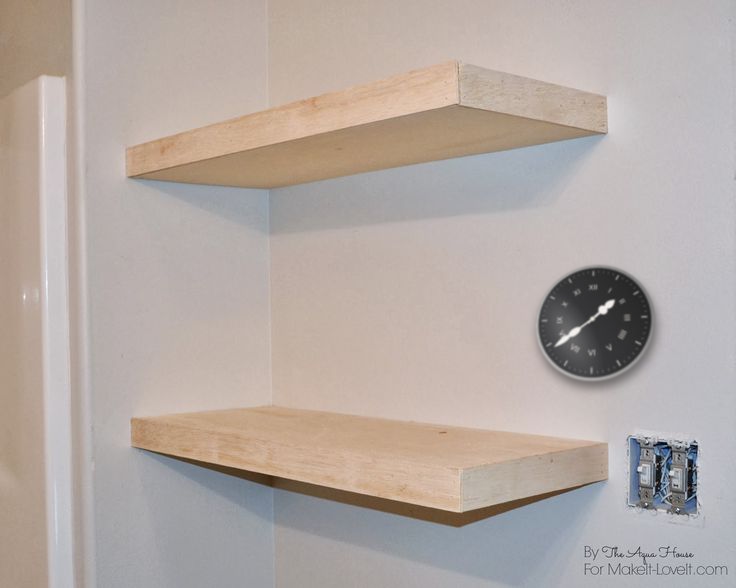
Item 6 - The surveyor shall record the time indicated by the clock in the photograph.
1:39
